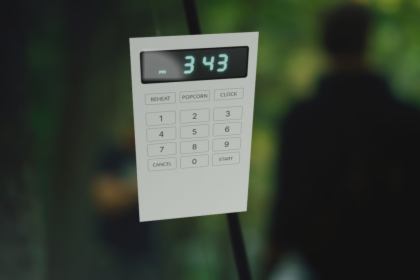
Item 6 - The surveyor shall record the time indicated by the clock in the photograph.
3:43
